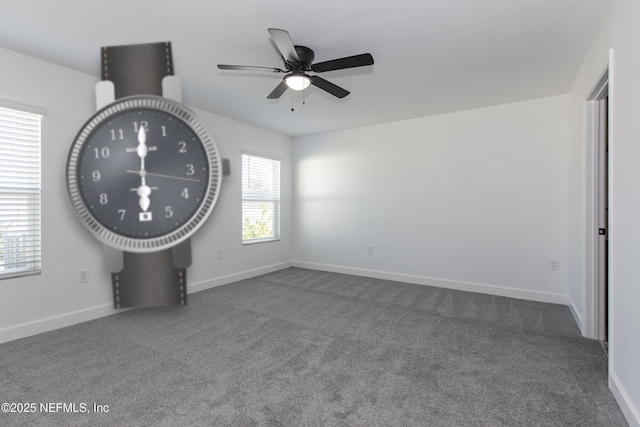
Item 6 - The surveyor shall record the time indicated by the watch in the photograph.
6:00:17
